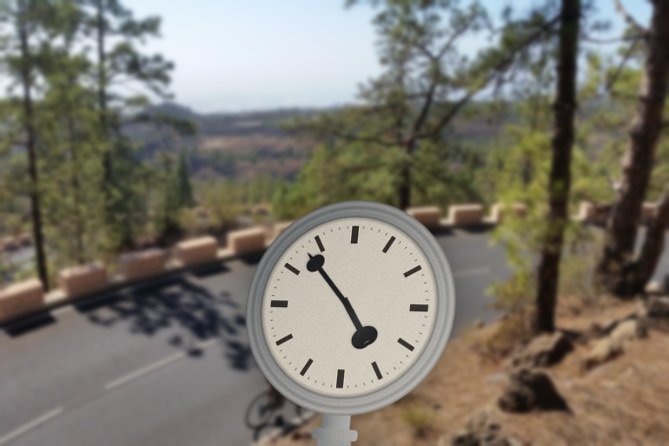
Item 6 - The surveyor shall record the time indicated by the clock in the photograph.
4:53
